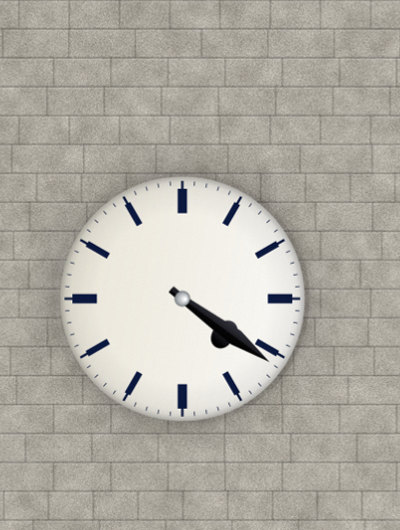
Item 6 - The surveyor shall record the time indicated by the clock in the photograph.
4:21
